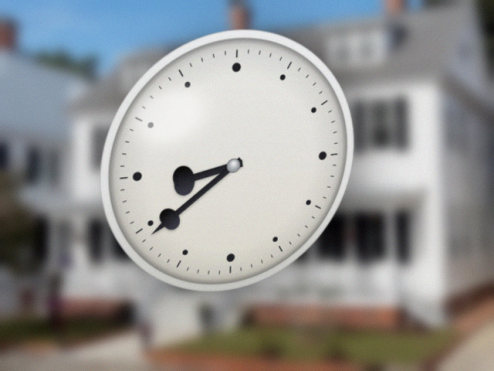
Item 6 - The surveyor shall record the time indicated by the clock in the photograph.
8:39
